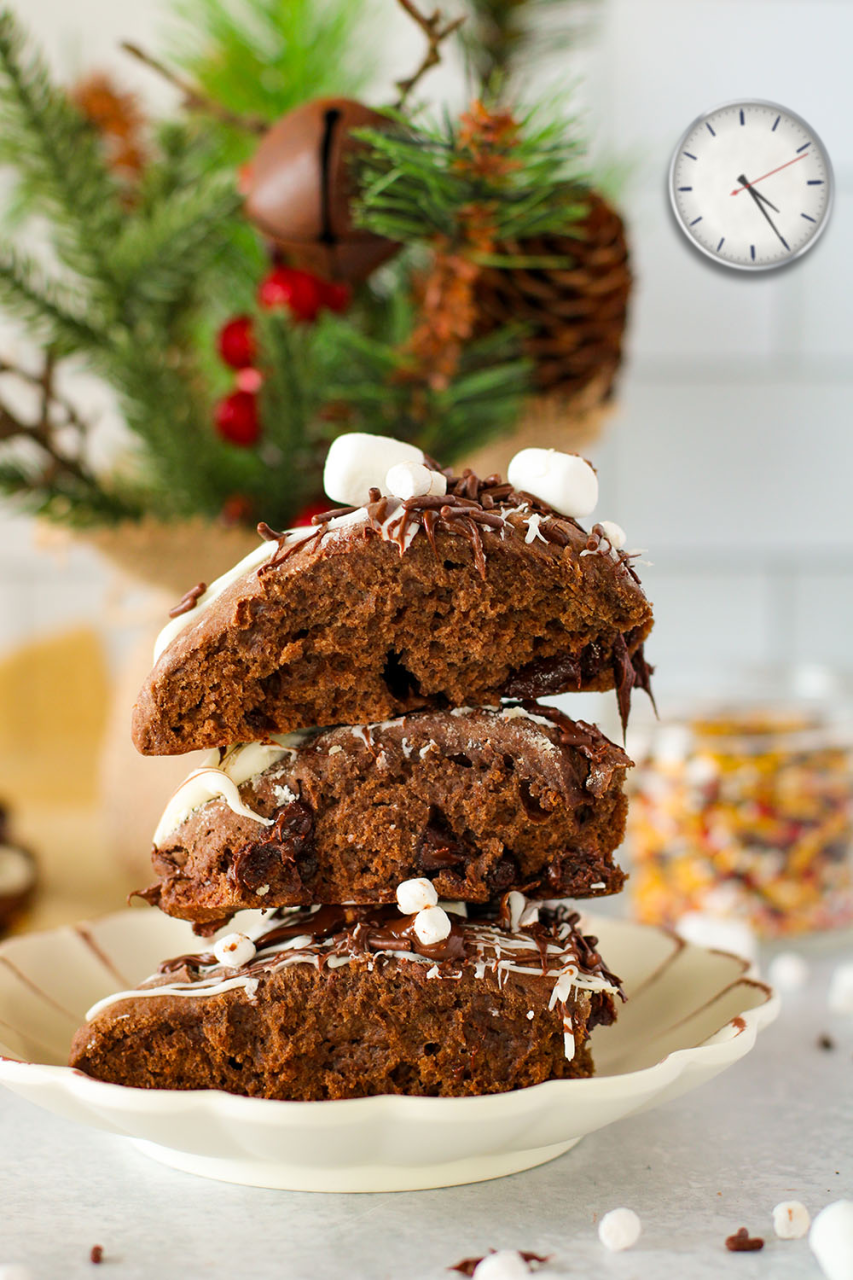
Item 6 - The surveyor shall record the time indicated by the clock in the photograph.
4:25:11
